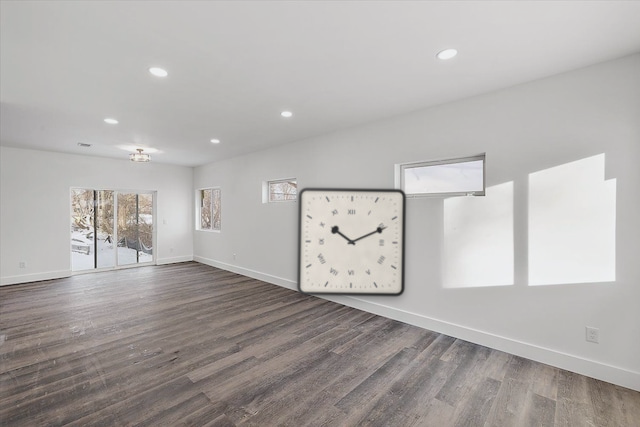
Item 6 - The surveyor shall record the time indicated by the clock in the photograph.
10:11
